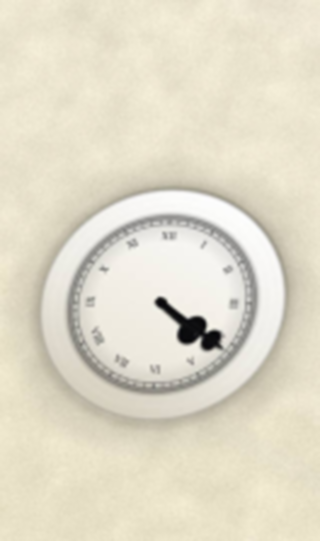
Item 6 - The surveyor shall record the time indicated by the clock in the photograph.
4:21
